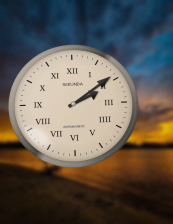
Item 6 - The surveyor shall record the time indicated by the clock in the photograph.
2:09
